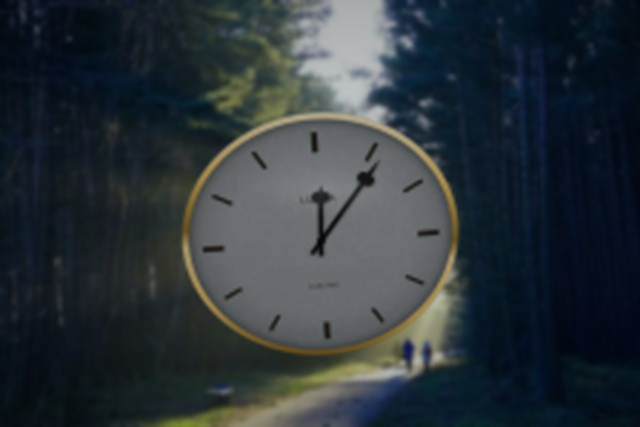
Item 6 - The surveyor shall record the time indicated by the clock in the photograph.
12:06
